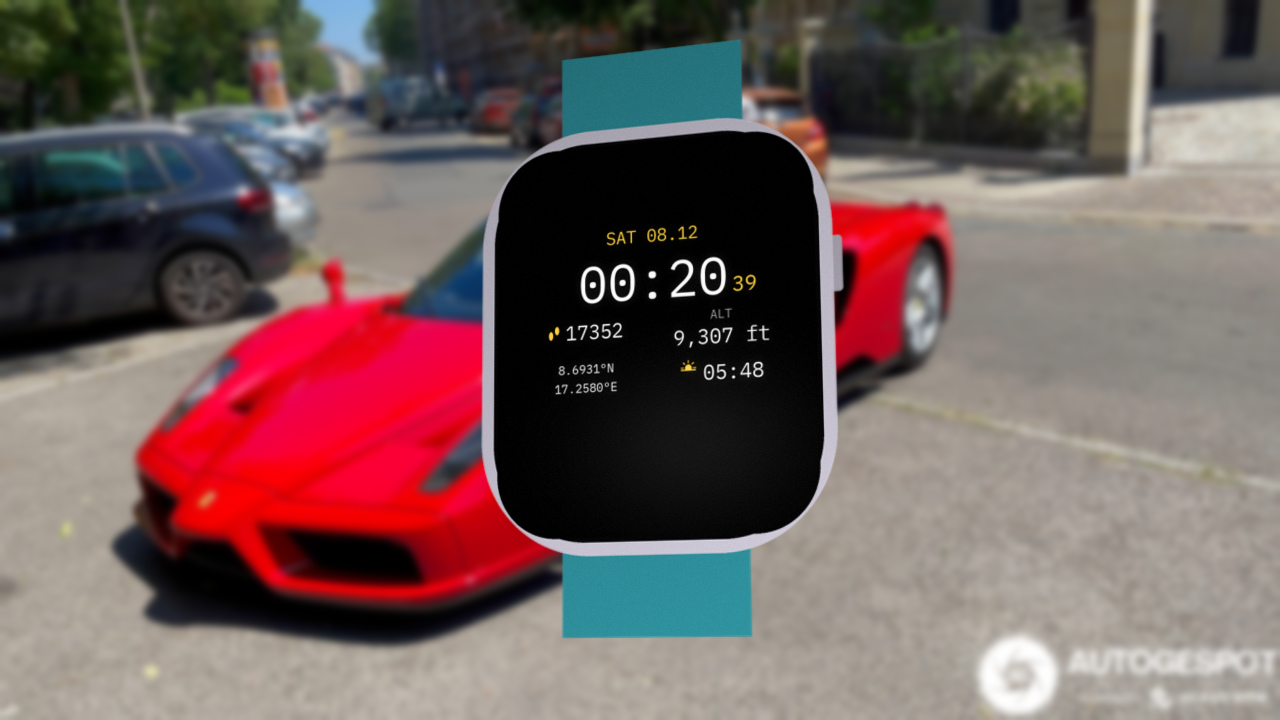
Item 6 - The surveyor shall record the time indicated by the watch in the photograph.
0:20:39
